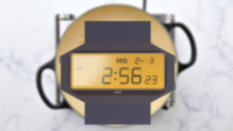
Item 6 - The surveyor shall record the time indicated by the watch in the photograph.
2:56
